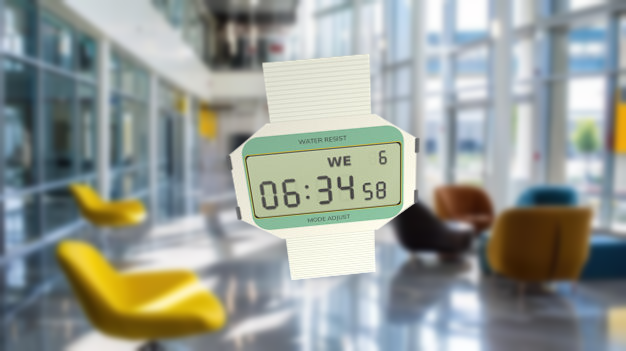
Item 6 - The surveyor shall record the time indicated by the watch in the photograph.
6:34:58
